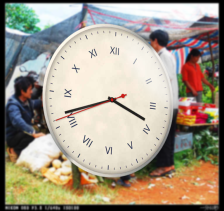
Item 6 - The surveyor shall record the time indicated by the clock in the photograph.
3:41:41
